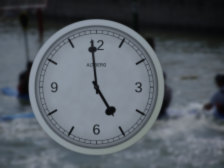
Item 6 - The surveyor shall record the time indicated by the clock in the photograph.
4:59
